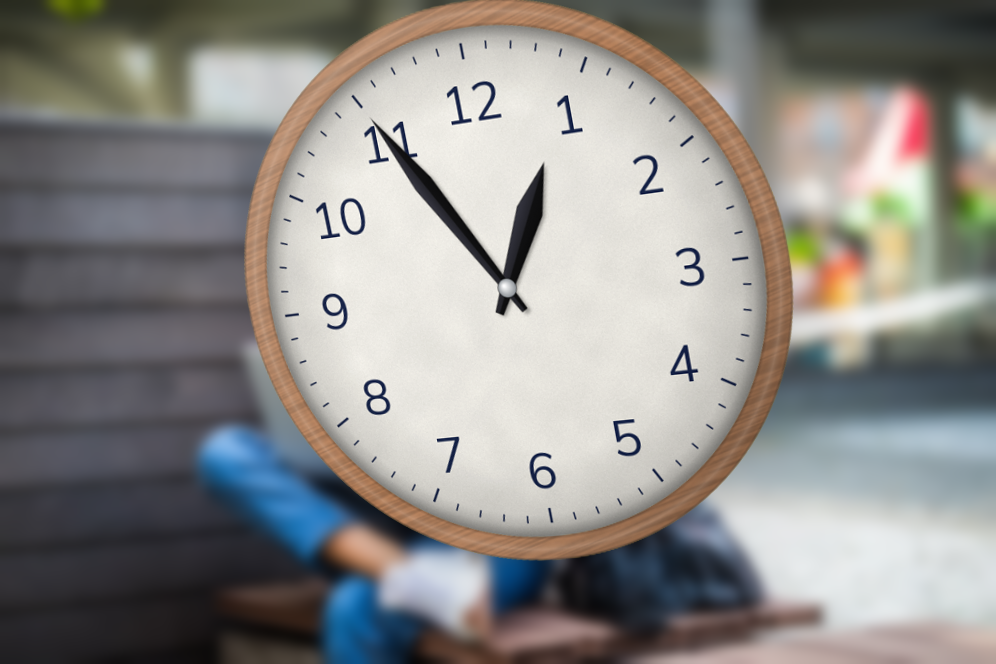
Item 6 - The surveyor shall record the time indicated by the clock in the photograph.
12:55
